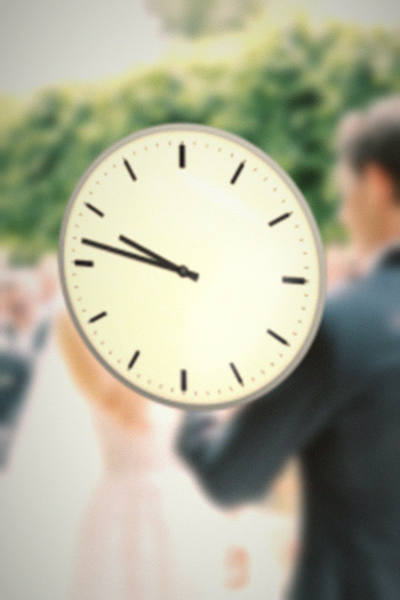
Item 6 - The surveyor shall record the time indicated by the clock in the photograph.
9:47
